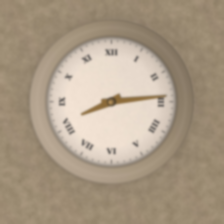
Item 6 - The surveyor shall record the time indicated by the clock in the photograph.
8:14
